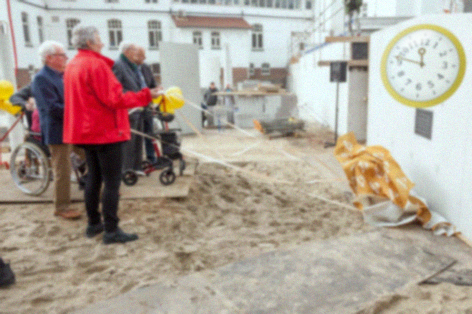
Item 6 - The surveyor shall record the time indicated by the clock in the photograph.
11:47
